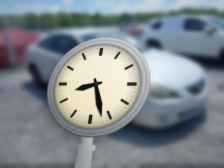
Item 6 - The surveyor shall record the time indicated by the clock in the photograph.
8:27
